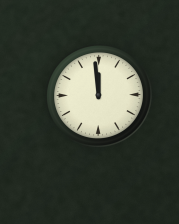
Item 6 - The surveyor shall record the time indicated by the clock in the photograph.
11:59
